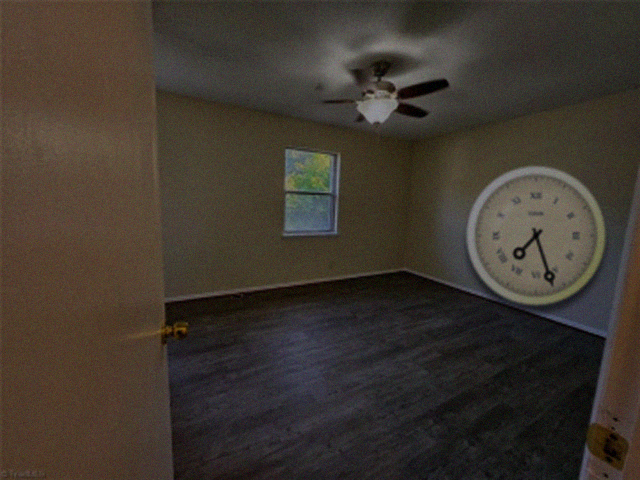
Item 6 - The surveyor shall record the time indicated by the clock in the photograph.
7:27
